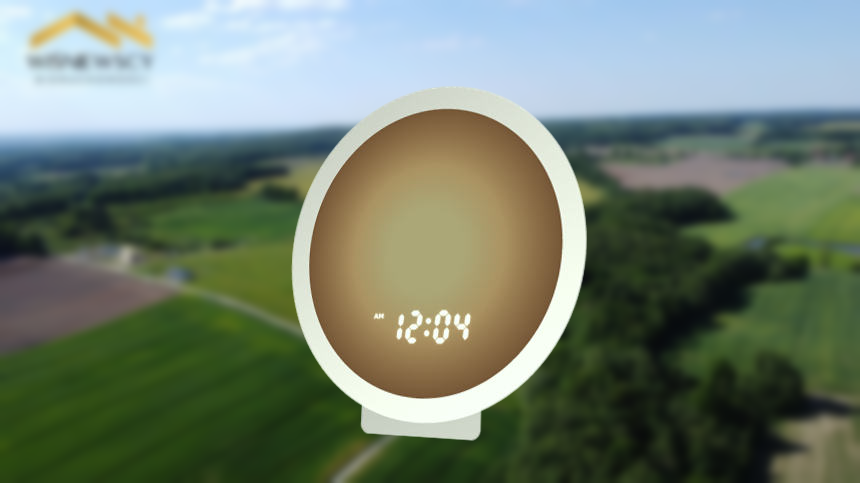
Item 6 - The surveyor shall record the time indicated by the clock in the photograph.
12:04
